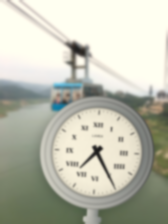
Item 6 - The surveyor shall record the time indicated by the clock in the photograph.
7:25
